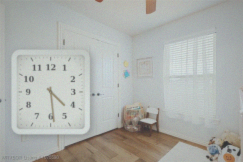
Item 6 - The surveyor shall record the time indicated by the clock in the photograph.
4:29
